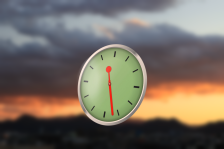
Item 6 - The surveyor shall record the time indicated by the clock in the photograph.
11:27
